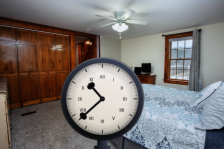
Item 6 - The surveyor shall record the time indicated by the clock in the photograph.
10:38
